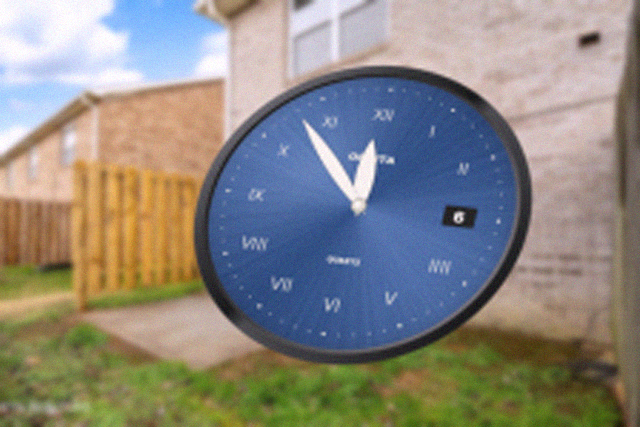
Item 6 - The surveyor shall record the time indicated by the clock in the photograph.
11:53
